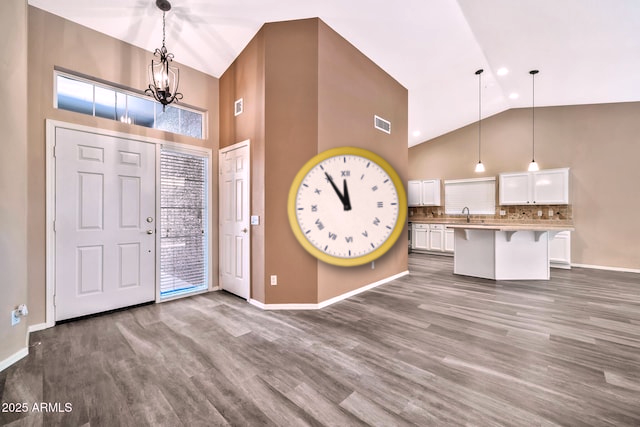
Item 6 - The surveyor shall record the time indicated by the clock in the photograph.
11:55
